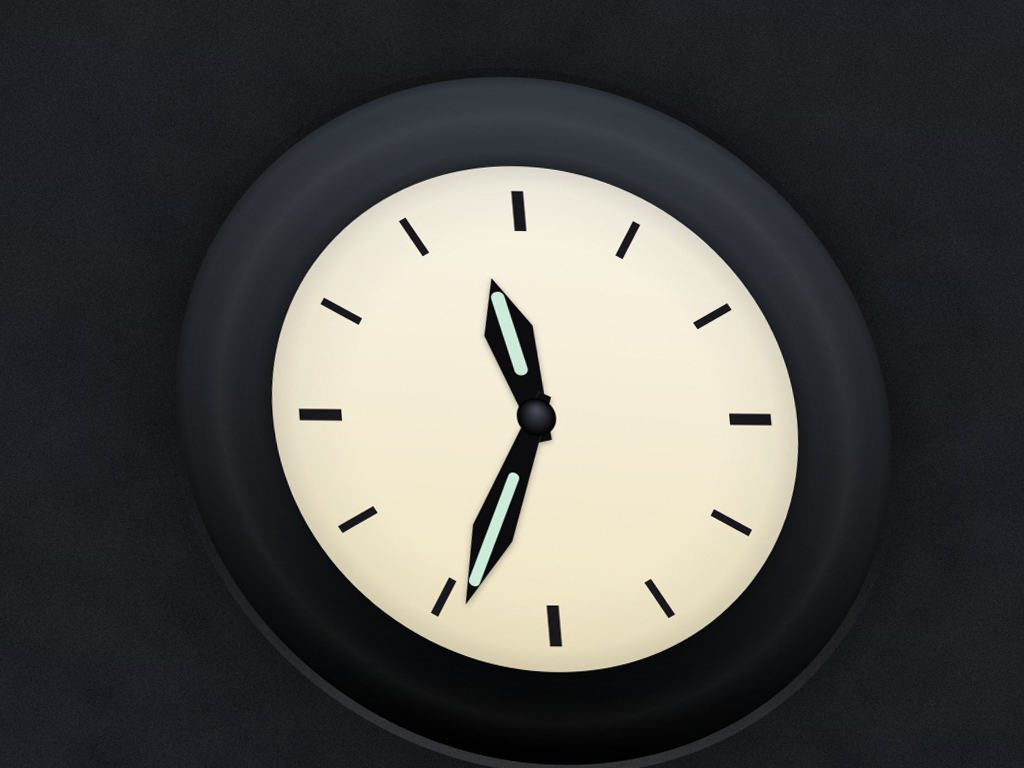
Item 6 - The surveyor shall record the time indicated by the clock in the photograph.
11:34
